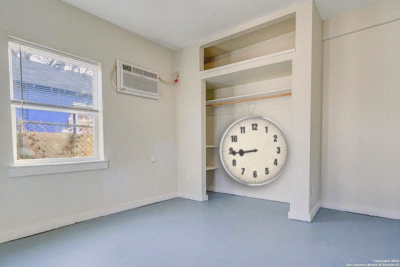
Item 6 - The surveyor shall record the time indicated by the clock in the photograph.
8:44
